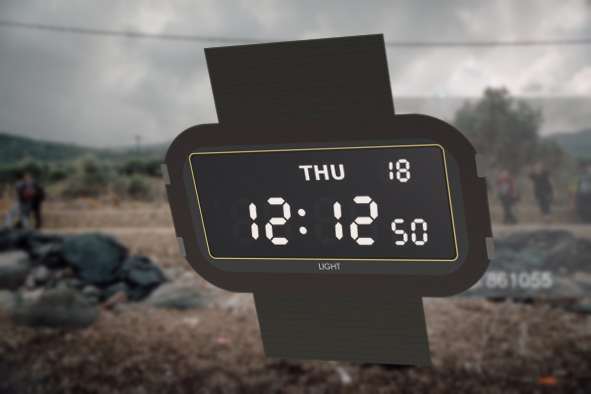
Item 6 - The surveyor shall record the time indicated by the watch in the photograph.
12:12:50
